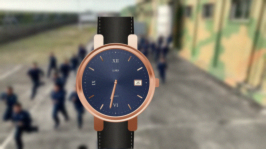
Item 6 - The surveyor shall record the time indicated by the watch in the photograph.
6:32
